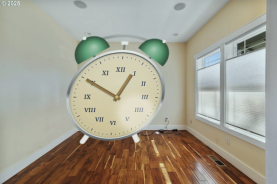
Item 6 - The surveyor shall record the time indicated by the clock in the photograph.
12:50
